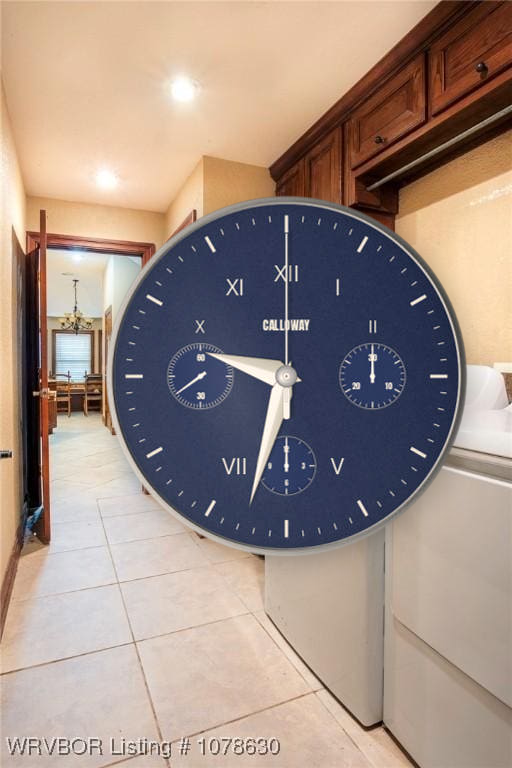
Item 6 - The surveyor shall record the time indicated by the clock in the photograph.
9:32:39
